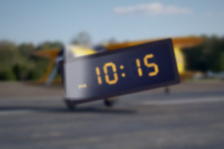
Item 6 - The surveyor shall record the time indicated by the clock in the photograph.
10:15
